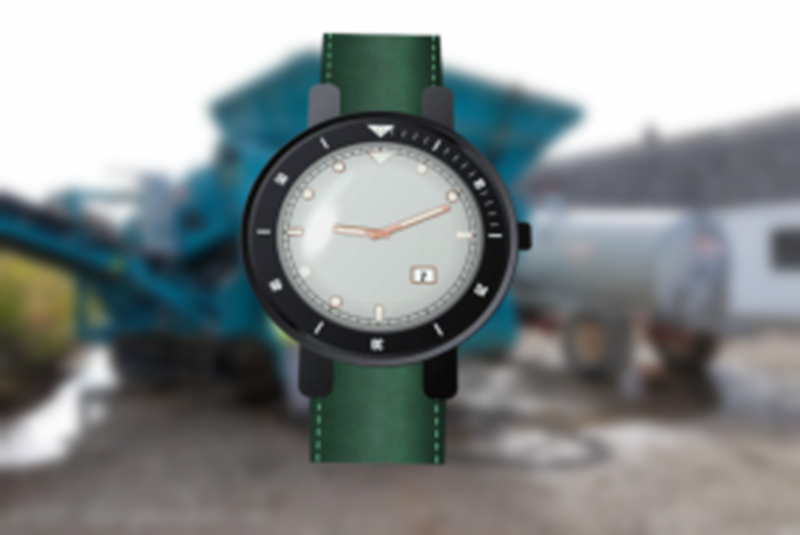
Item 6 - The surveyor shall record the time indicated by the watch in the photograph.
9:11
